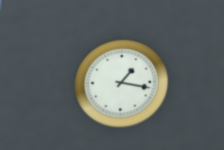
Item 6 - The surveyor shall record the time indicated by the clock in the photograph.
1:17
